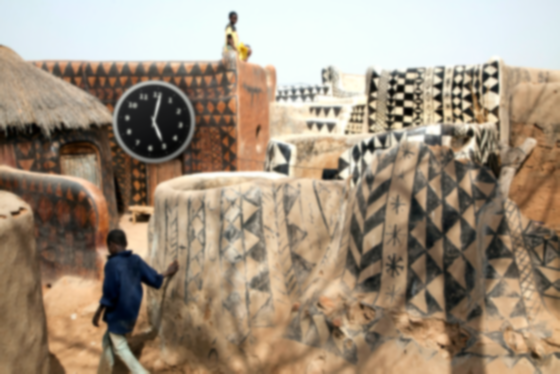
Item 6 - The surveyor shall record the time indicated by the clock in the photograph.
5:01
